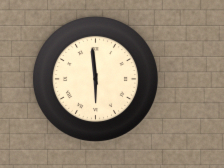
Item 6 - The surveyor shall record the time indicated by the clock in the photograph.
5:59
